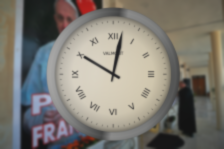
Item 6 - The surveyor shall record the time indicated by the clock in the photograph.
10:02
